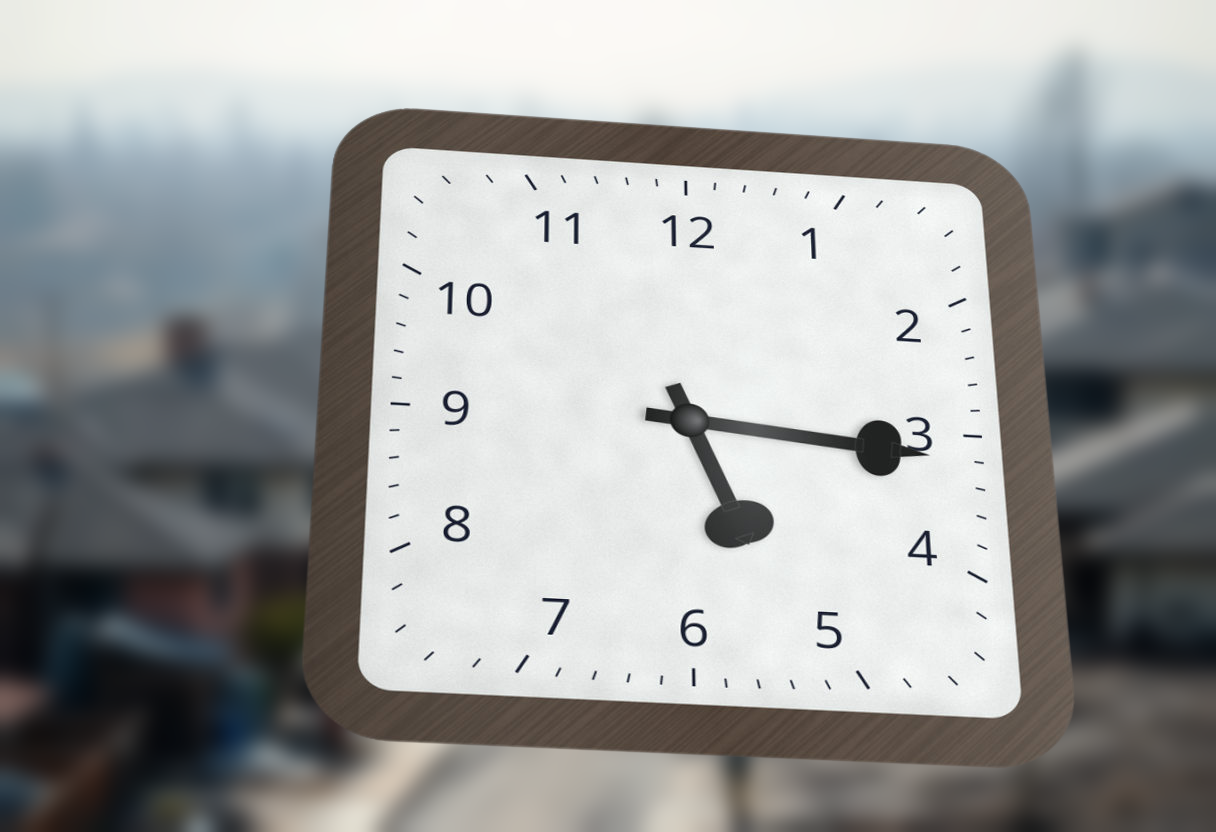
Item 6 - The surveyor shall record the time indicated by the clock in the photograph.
5:16
